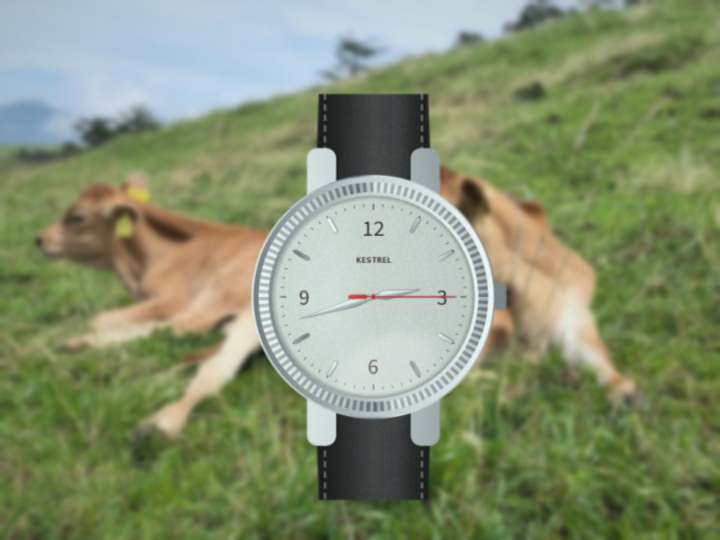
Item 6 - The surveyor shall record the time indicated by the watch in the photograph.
2:42:15
